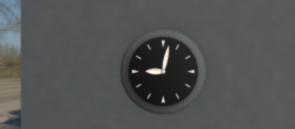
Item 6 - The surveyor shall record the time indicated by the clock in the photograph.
9:02
